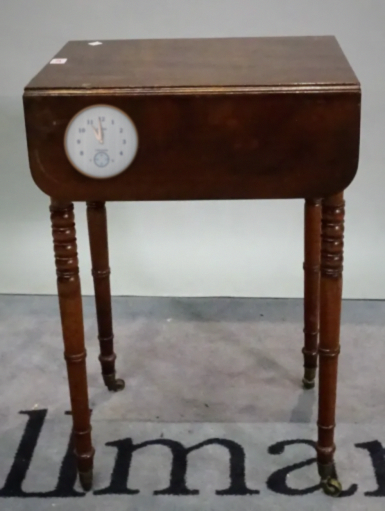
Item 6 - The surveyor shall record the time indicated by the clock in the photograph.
10:59
